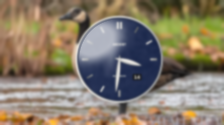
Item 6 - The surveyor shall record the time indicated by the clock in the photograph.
3:31
